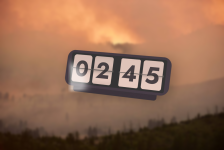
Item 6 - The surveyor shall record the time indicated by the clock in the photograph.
2:45
